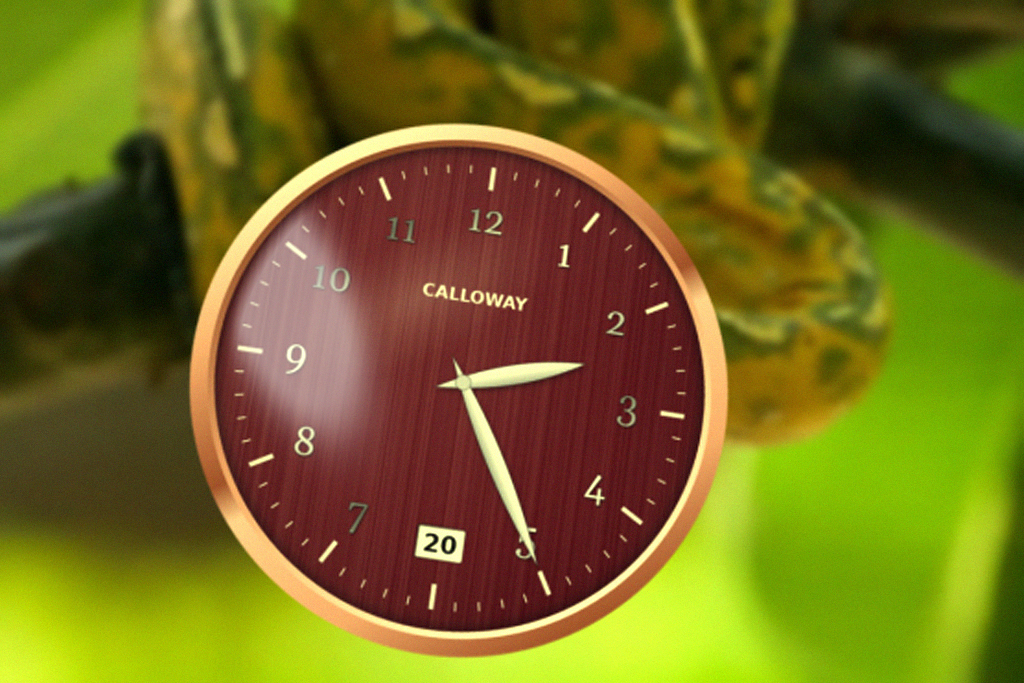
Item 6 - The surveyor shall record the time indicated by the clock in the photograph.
2:25
